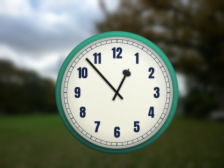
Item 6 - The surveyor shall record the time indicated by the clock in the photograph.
12:53
